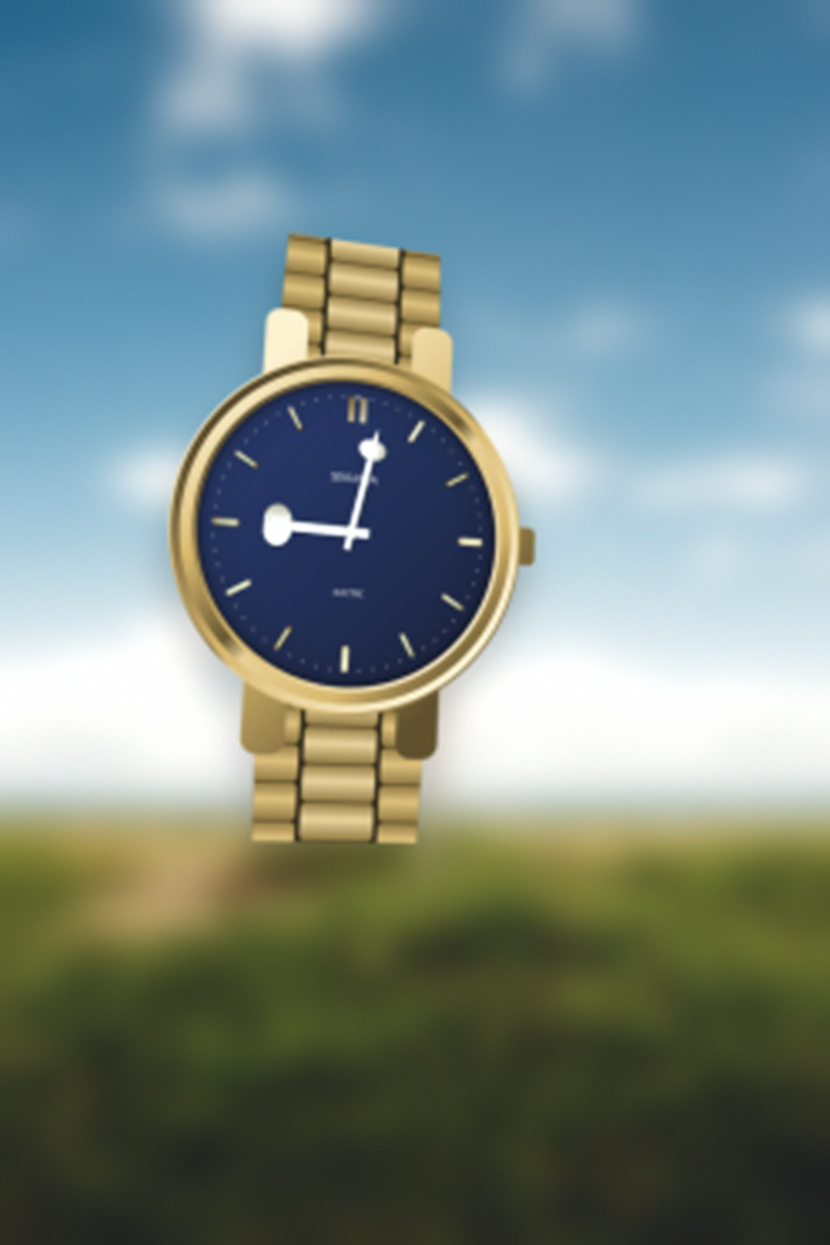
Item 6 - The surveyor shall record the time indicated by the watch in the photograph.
9:02
